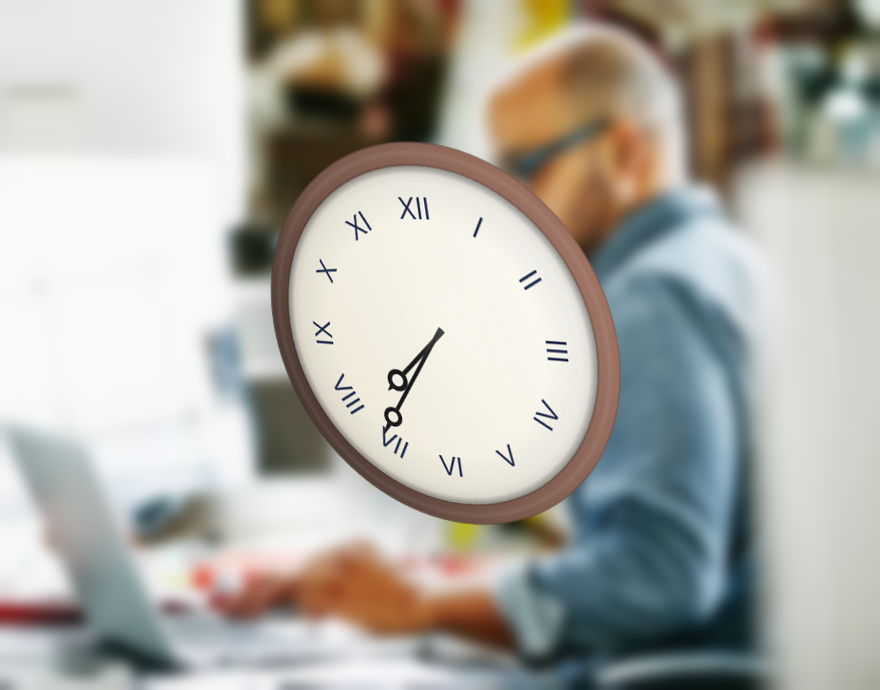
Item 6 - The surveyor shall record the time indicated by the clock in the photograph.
7:36
